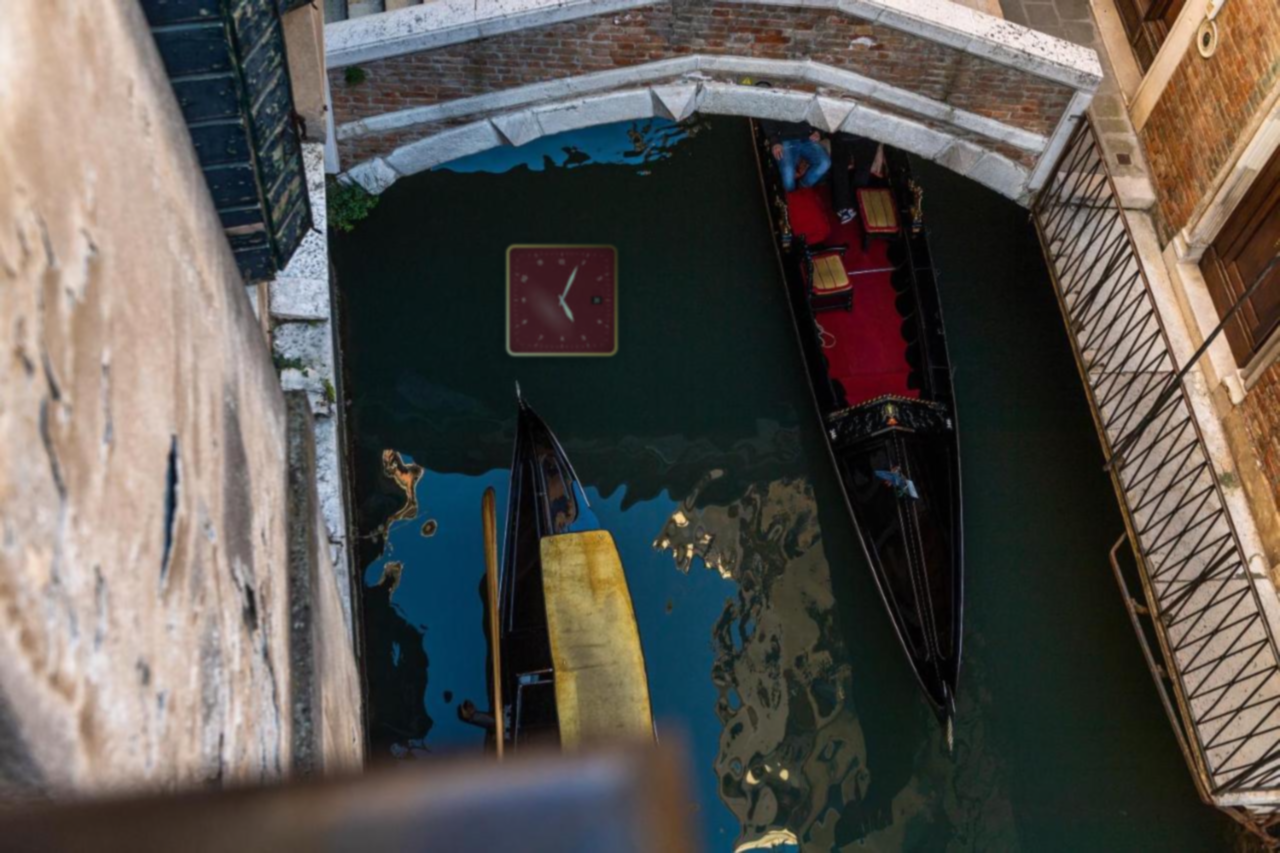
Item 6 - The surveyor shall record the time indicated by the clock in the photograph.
5:04
